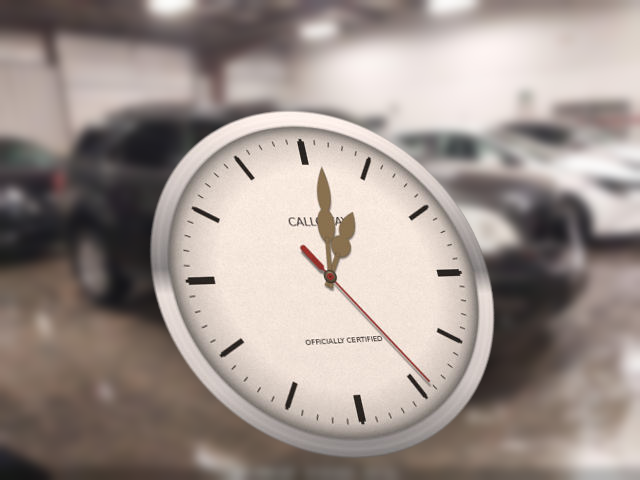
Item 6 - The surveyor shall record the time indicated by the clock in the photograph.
1:01:24
